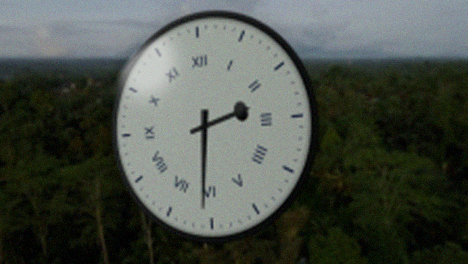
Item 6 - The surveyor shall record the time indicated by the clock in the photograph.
2:31
